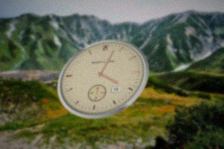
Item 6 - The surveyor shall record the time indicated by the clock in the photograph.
4:03
